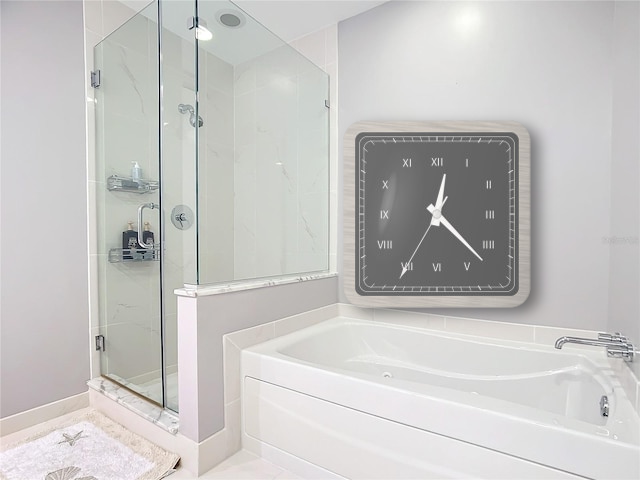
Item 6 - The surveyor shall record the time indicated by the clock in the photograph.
12:22:35
